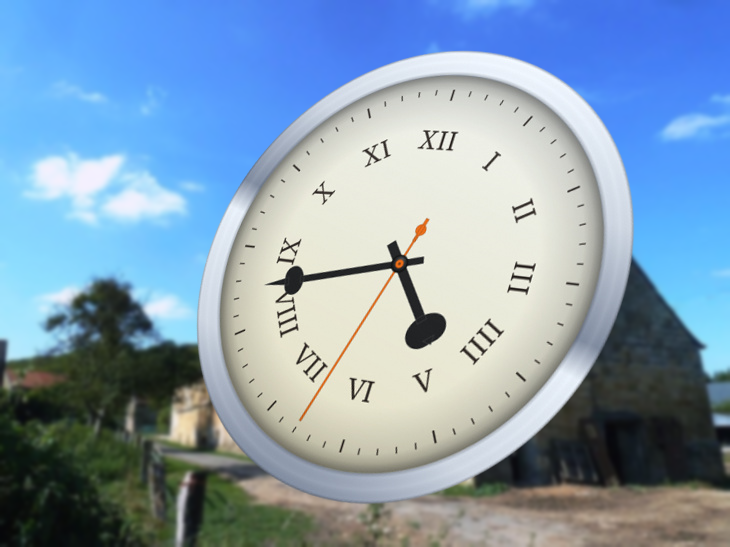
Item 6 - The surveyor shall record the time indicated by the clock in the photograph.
4:42:33
